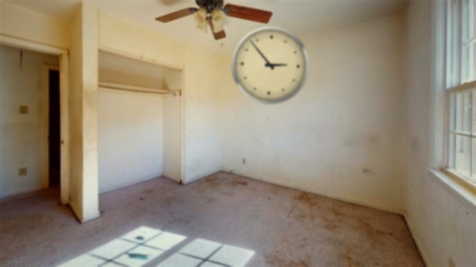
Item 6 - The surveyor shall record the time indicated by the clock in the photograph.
2:53
